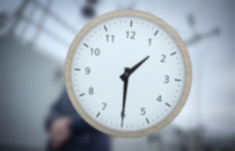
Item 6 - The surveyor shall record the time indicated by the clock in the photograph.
1:30
